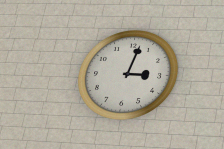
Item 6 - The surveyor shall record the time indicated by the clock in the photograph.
3:02
